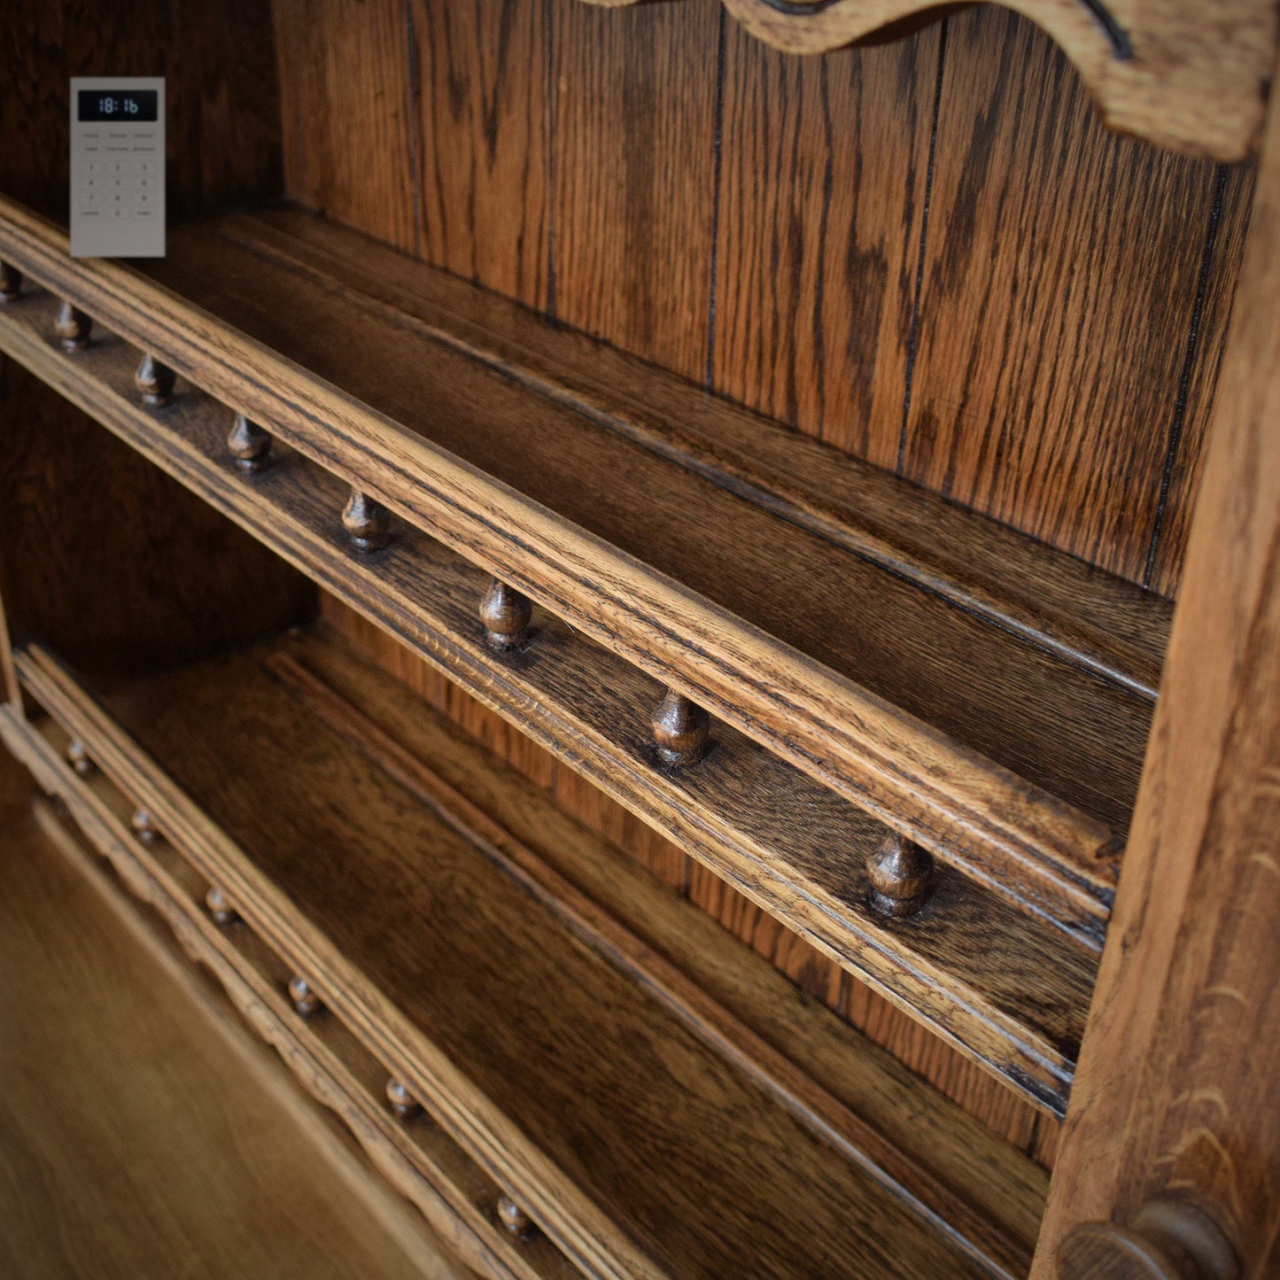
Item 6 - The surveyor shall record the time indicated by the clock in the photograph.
18:16
